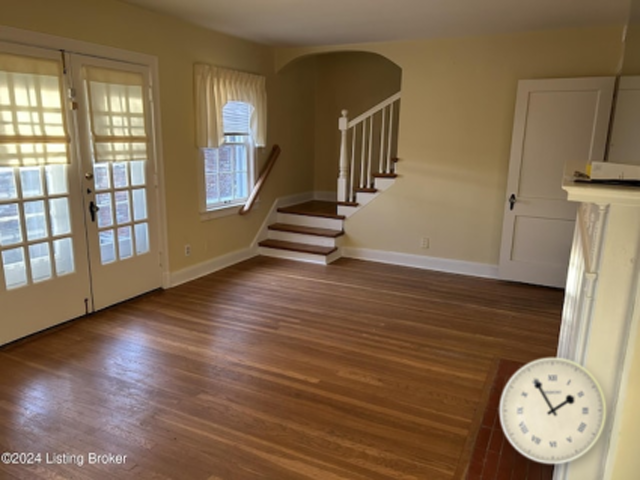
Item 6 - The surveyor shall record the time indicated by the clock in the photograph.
1:55
